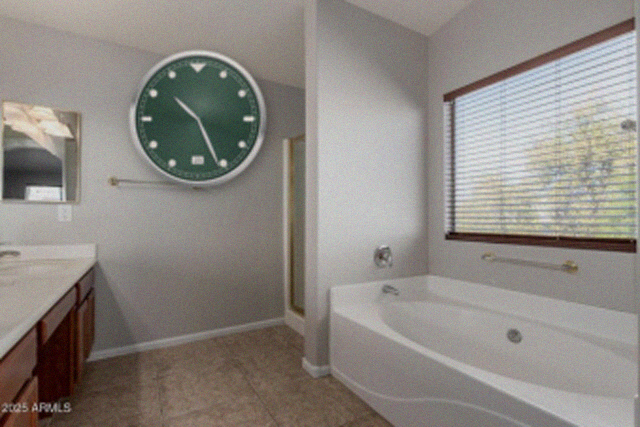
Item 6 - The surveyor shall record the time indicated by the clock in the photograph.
10:26
